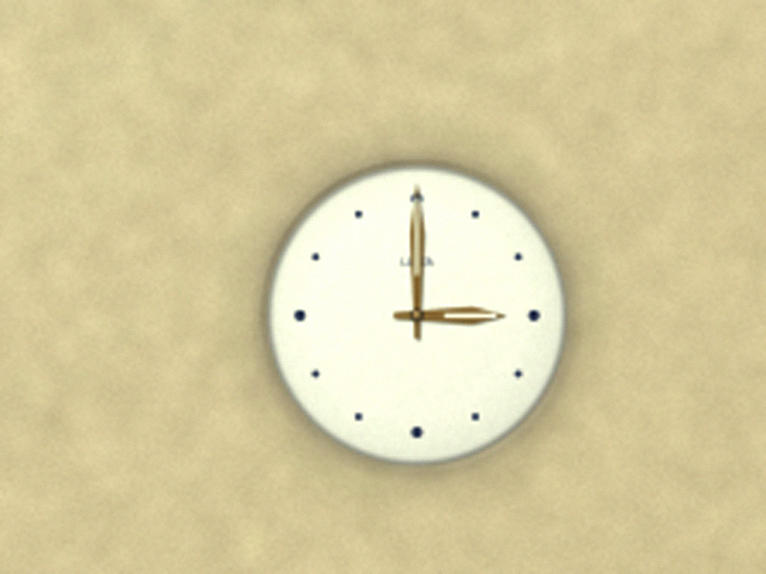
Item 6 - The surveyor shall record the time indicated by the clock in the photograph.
3:00
